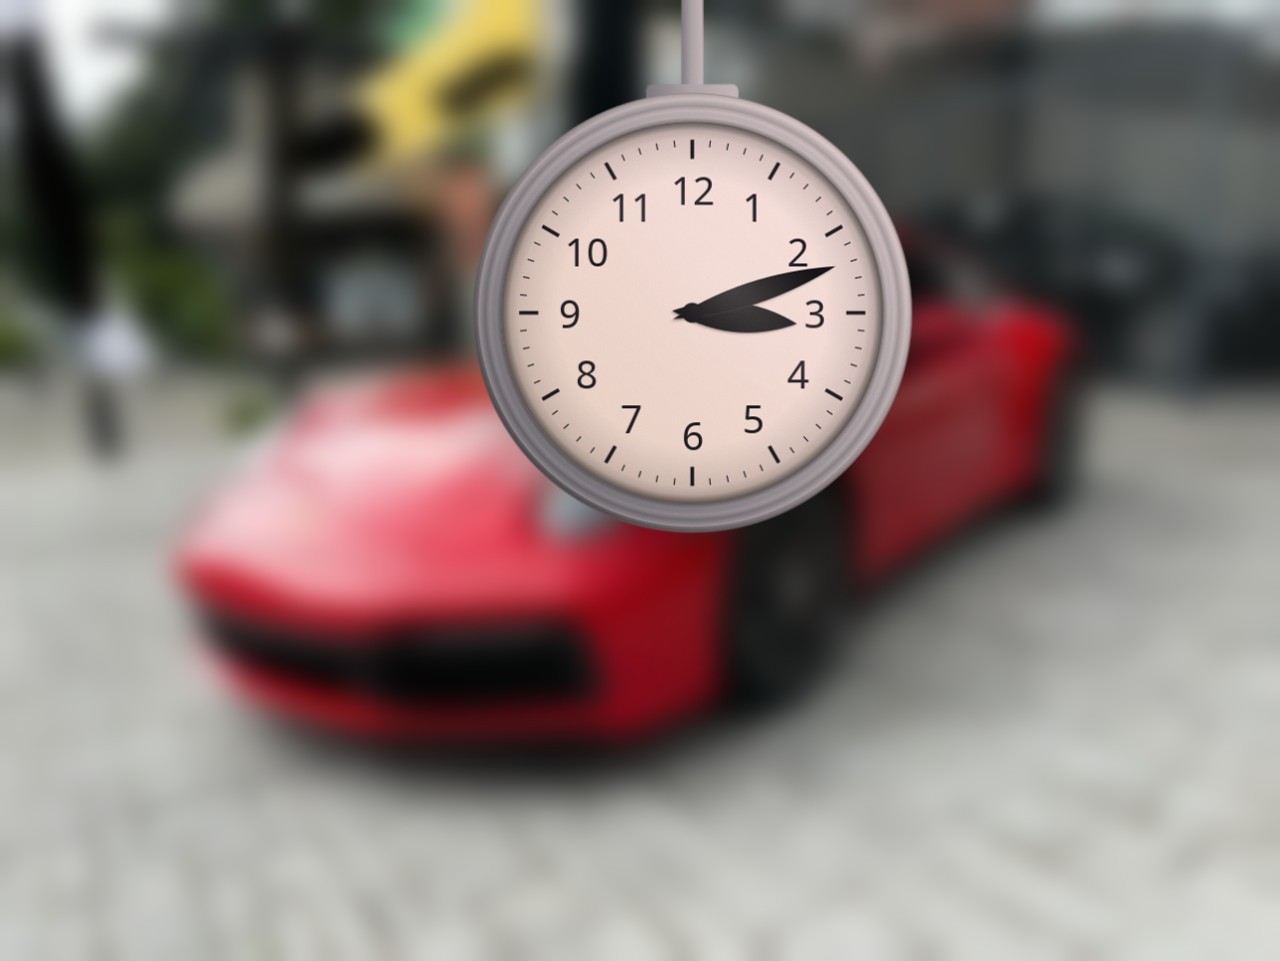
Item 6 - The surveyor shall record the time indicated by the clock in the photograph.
3:12
